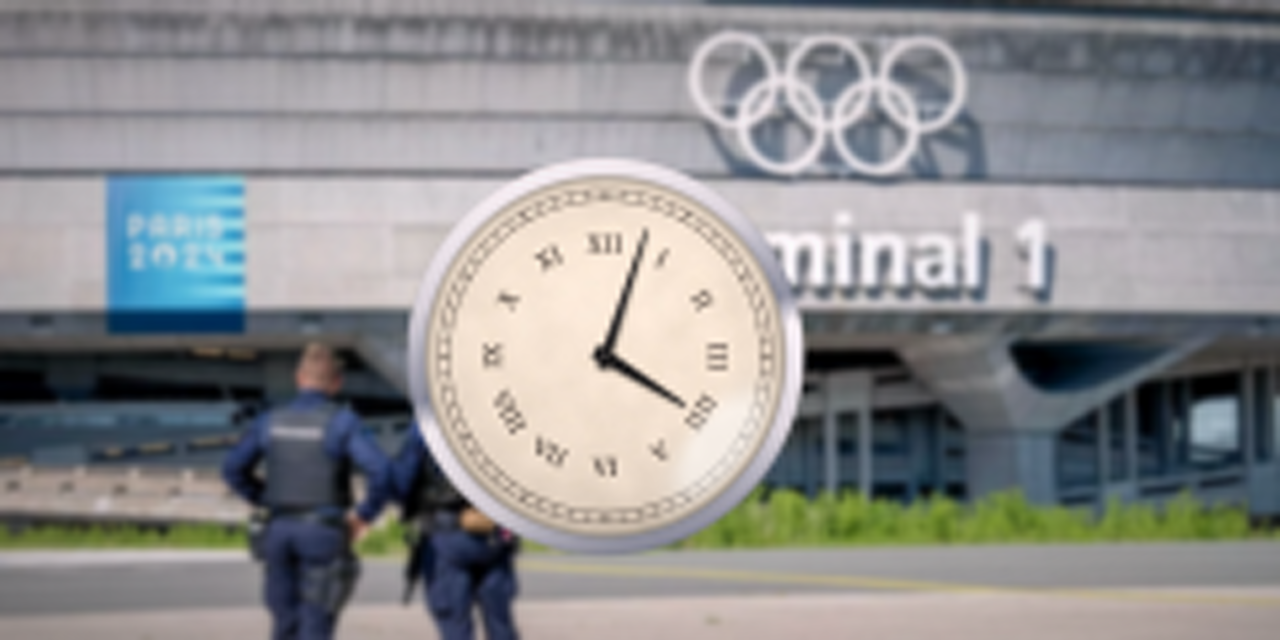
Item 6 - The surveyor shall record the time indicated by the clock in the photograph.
4:03
